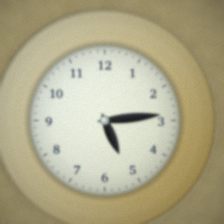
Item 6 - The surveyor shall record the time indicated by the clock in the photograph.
5:14
